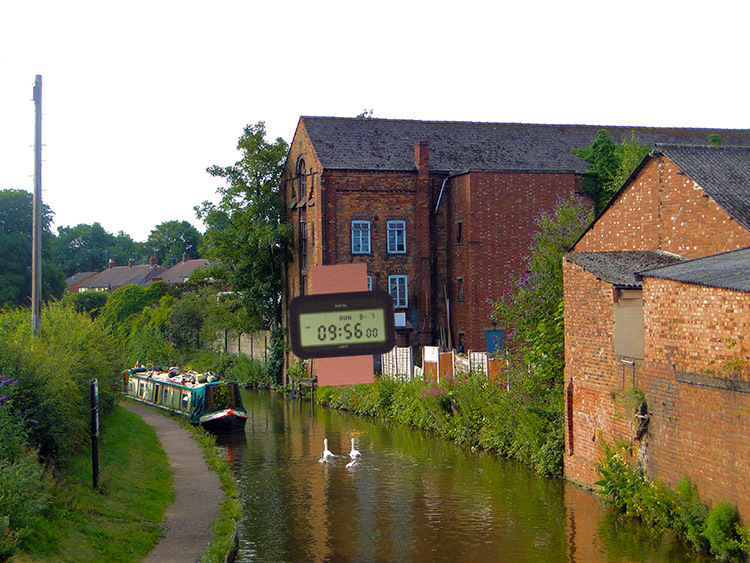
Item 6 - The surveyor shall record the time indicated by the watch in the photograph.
9:56:00
